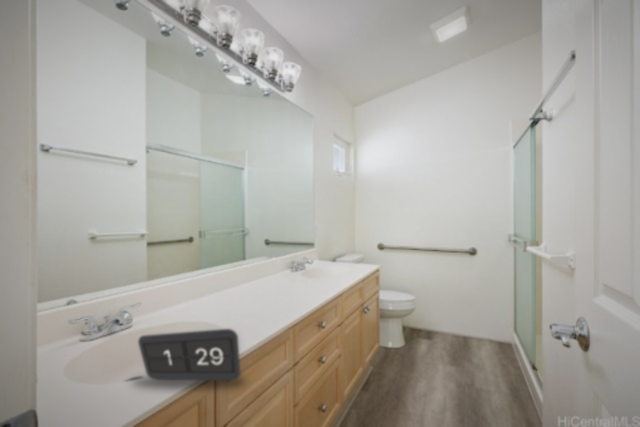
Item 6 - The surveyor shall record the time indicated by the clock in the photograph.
1:29
